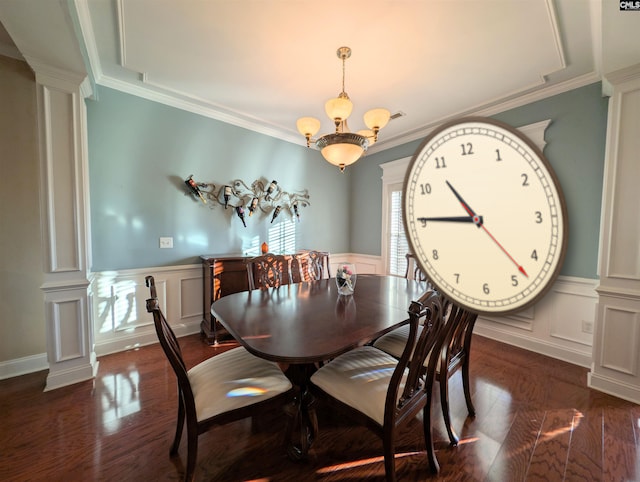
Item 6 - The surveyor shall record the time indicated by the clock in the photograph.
10:45:23
